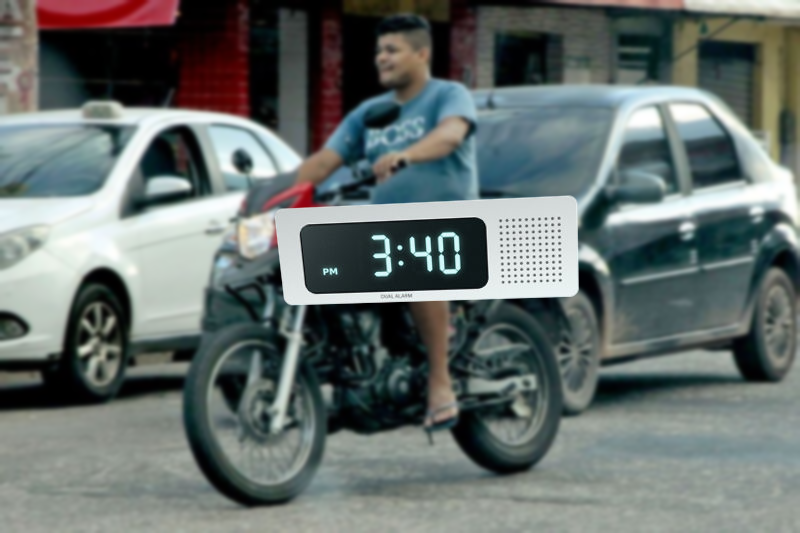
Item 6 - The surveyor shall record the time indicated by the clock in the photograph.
3:40
